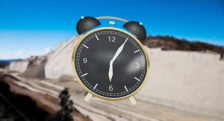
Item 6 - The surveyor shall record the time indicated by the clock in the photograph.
6:05
